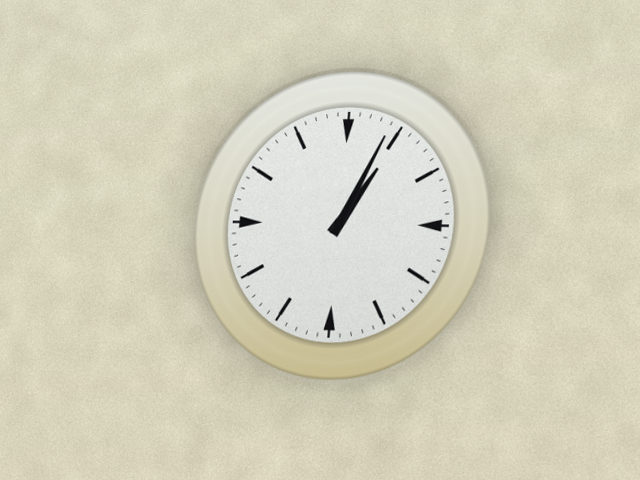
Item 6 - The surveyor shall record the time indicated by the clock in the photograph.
1:04
